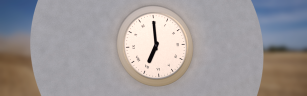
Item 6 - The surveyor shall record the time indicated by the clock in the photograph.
7:00
